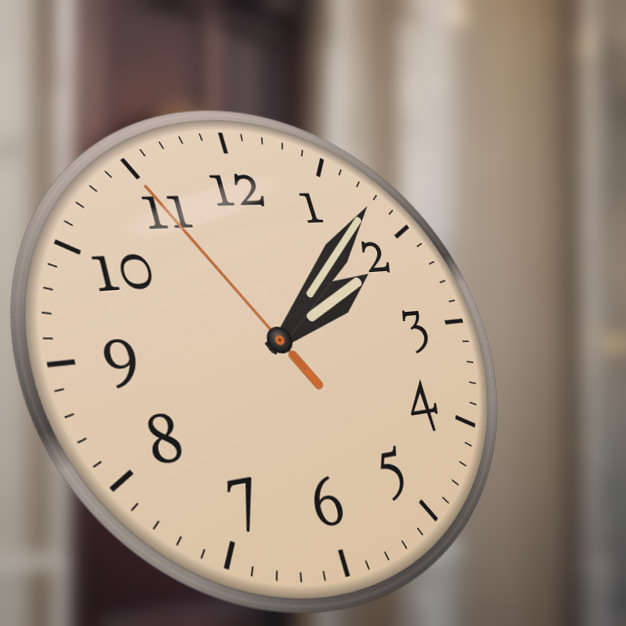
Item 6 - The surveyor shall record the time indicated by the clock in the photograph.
2:07:55
